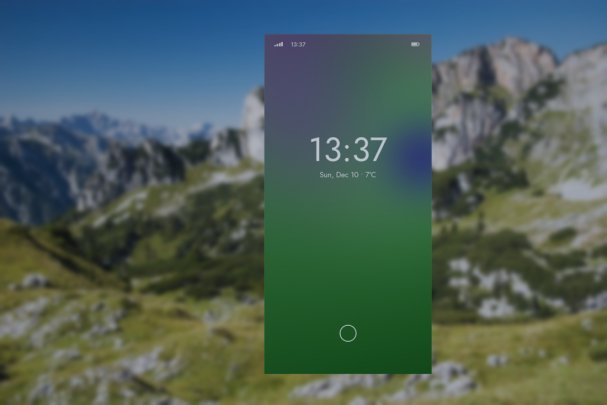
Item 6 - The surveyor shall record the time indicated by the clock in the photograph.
13:37
